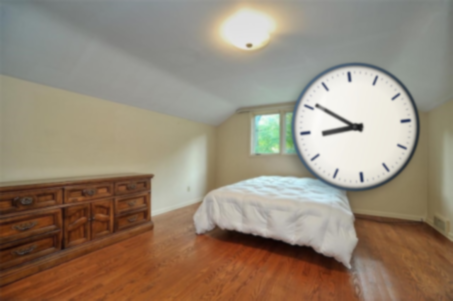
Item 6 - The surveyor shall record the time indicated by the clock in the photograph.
8:51
